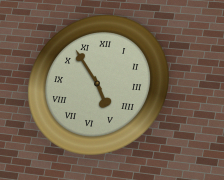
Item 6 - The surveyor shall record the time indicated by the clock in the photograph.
4:53
